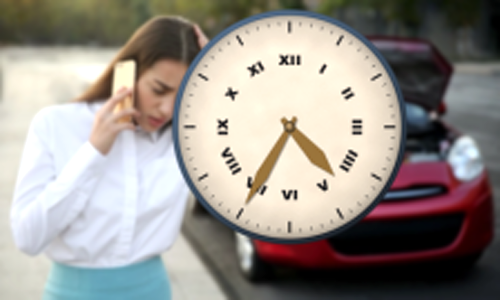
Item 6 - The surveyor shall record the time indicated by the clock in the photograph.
4:35
